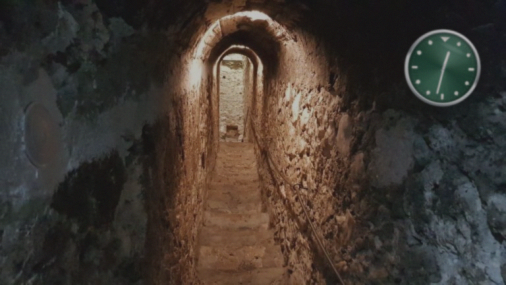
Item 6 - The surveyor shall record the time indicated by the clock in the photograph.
12:32
